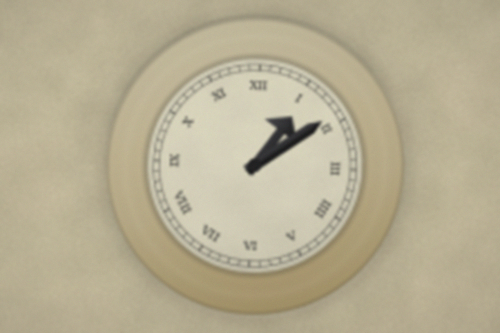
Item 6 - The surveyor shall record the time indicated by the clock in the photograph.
1:09
